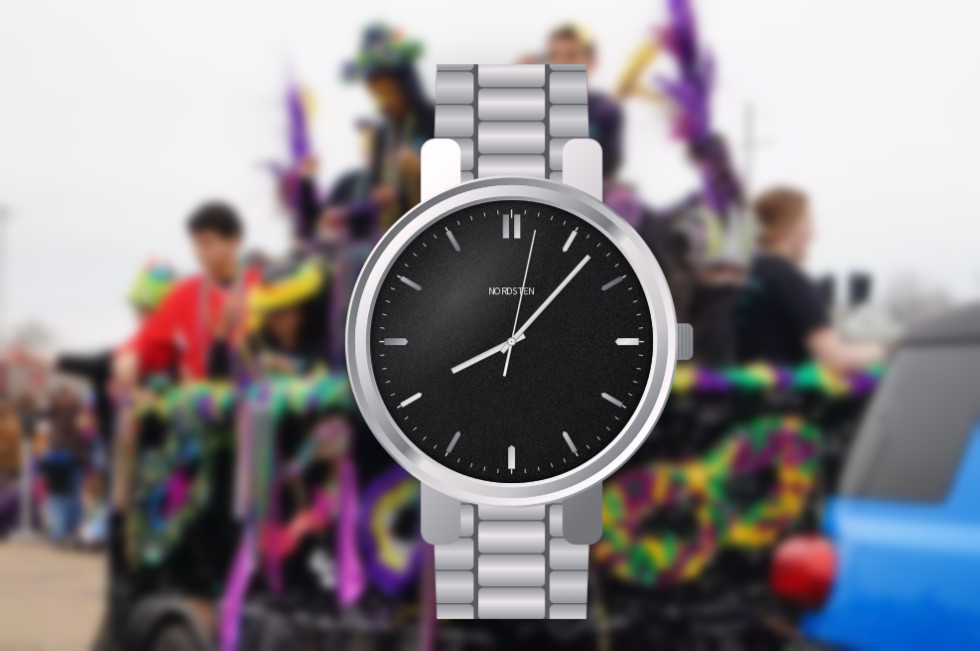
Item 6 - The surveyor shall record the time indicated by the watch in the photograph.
8:07:02
